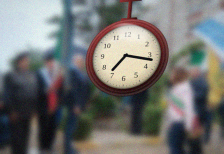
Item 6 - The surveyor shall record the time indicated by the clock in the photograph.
7:17
